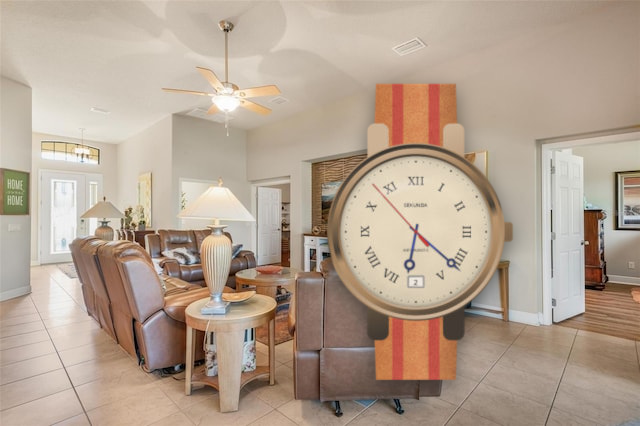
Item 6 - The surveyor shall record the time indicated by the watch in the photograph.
6:21:53
